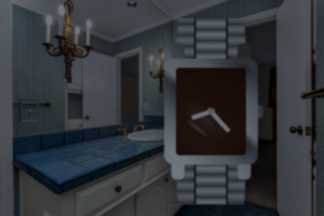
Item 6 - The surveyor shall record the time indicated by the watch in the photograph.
8:23
